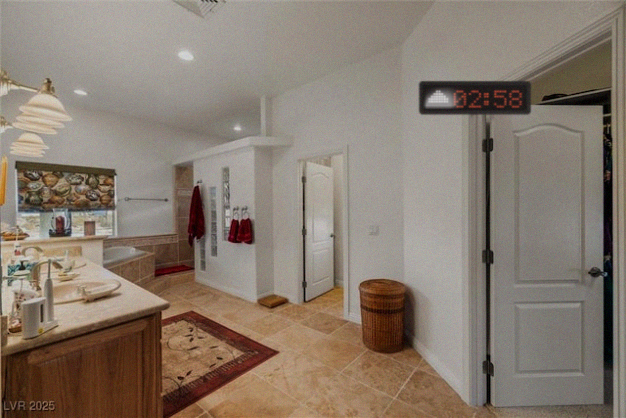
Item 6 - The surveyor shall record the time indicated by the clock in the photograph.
2:58
